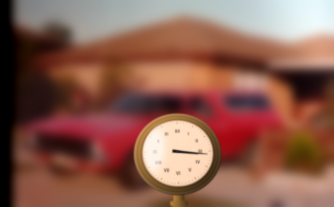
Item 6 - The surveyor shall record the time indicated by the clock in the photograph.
3:16
